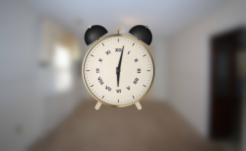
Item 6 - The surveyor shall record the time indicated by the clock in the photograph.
6:02
